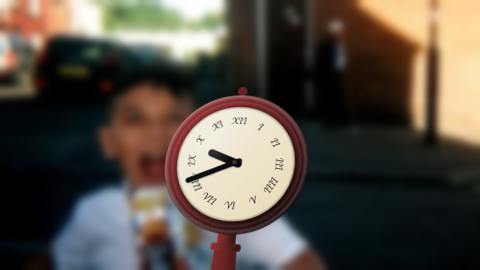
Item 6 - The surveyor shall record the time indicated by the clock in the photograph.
9:41
